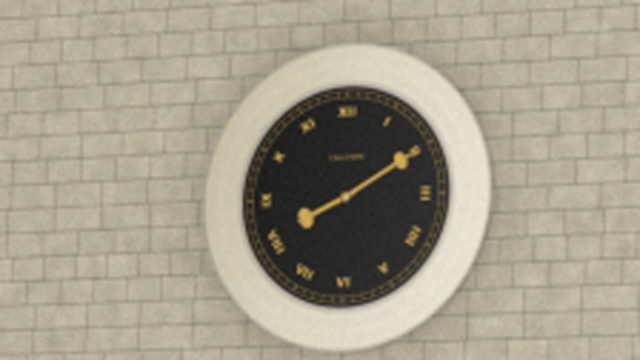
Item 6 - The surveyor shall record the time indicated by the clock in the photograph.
8:10
